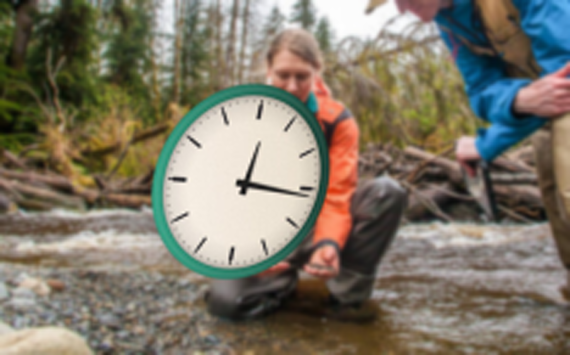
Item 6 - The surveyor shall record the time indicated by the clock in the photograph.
12:16
